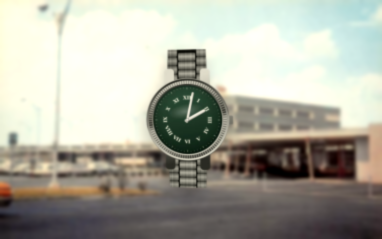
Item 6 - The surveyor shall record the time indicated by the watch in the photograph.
2:02
